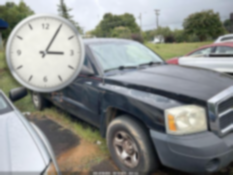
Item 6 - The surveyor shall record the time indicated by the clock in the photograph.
3:05
